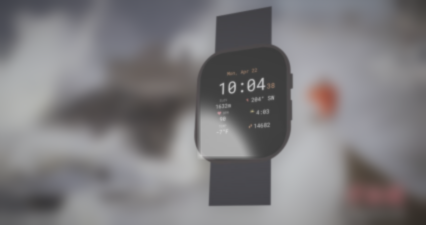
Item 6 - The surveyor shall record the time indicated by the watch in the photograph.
10:04
